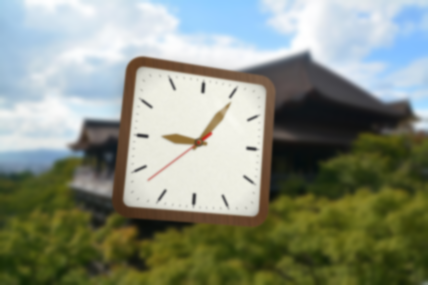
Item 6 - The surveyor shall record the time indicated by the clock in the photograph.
9:05:38
